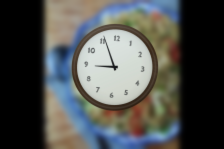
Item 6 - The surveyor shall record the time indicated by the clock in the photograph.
8:56
